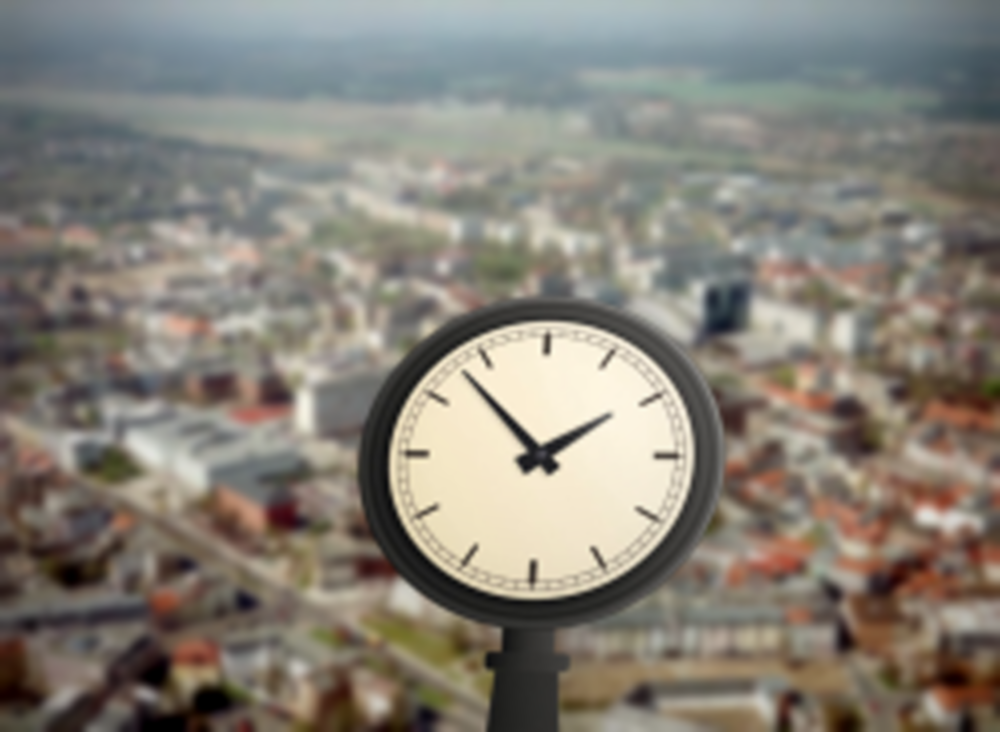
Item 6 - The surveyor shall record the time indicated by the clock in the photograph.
1:53
